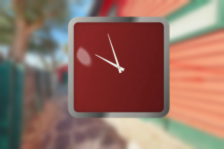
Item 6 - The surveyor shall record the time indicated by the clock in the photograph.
9:57
